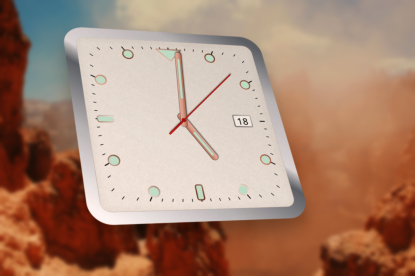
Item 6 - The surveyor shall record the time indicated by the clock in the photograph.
5:01:08
